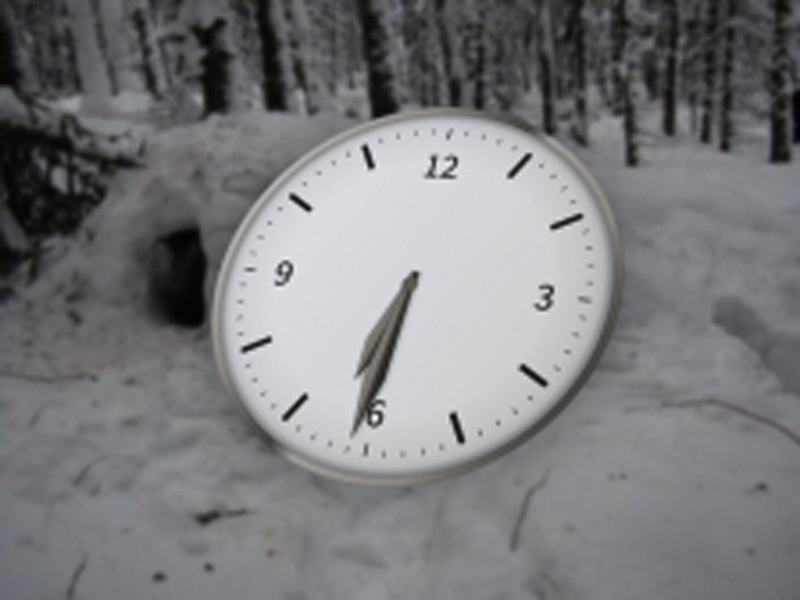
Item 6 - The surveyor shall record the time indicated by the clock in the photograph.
6:31
